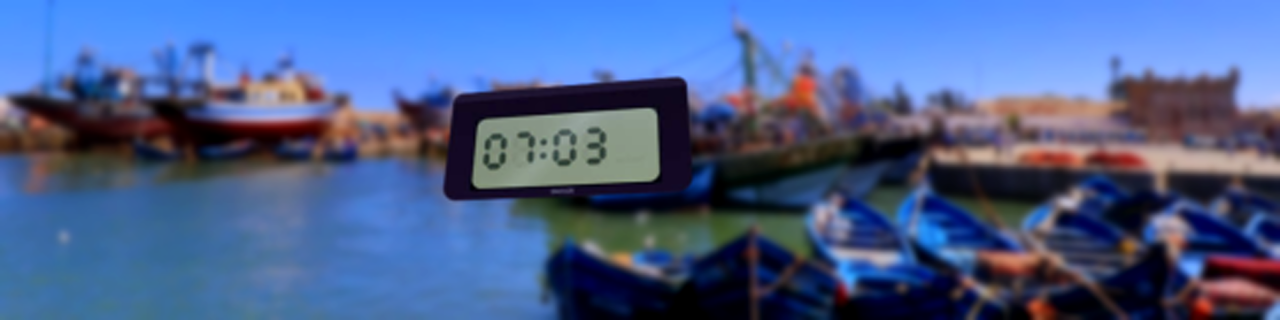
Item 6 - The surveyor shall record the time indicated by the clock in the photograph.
7:03
